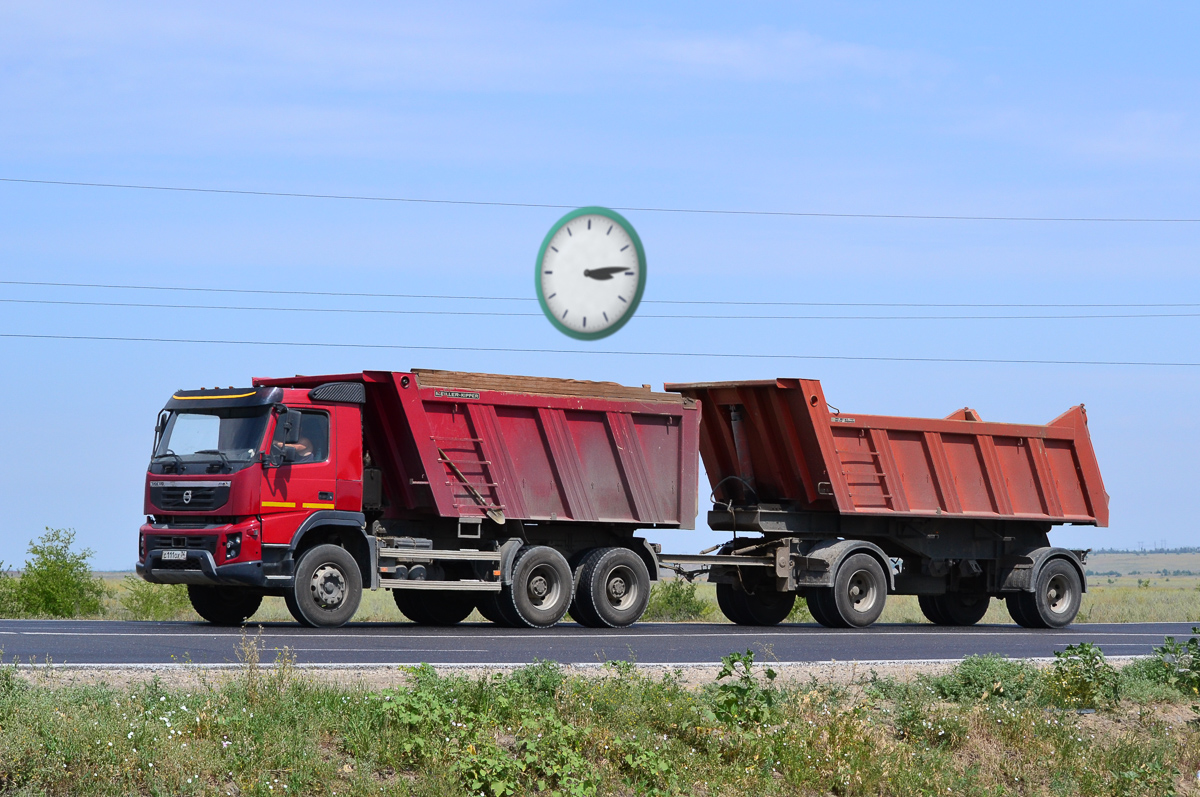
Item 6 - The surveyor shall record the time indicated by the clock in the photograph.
3:14
